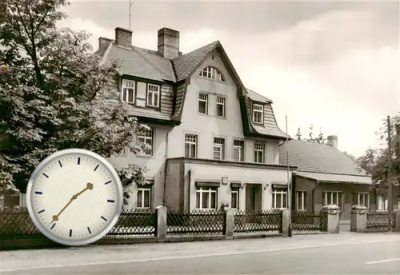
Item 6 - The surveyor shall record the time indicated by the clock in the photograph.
1:36
